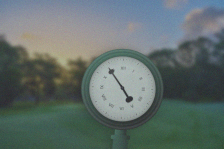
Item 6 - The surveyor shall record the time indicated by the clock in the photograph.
4:54
